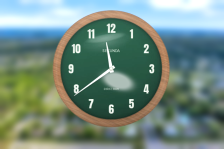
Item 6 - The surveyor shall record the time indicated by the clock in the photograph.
11:39
